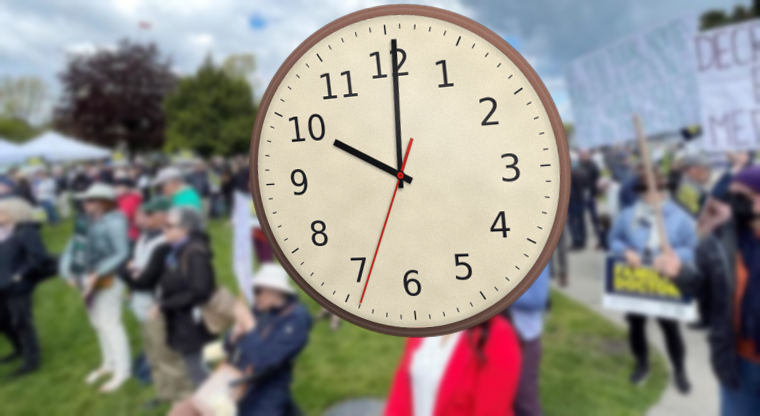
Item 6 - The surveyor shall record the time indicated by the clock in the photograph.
10:00:34
